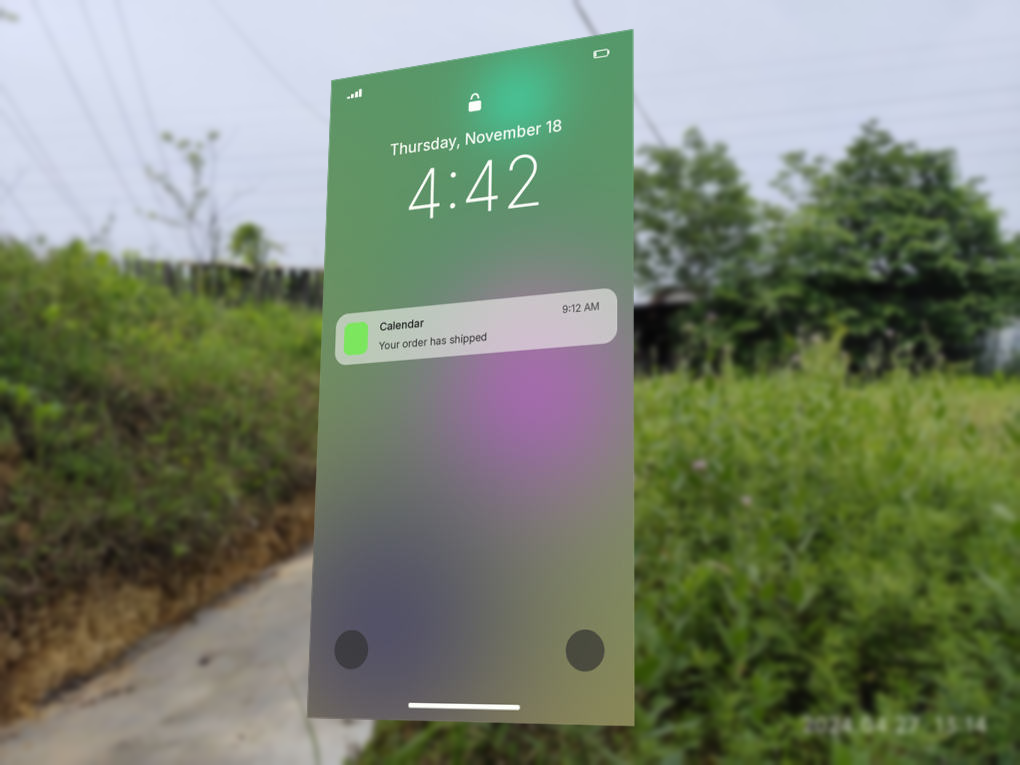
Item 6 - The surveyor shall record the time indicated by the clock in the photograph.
4:42
